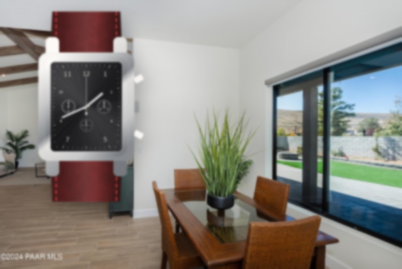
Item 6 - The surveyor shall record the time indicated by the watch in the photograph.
1:41
